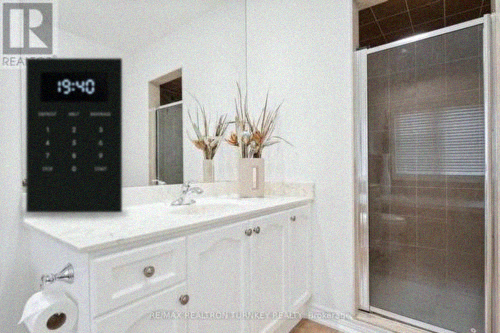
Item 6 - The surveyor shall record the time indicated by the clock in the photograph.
19:40
